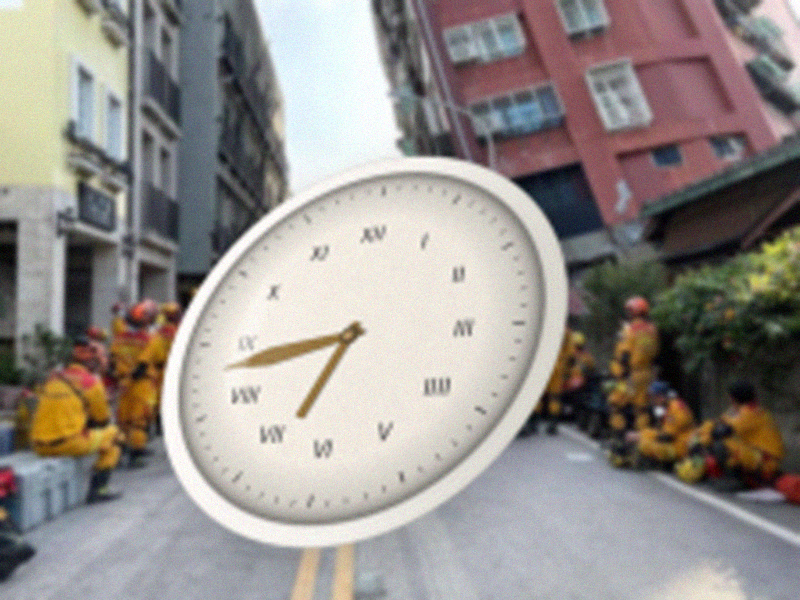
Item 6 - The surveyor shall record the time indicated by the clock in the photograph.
6:43
